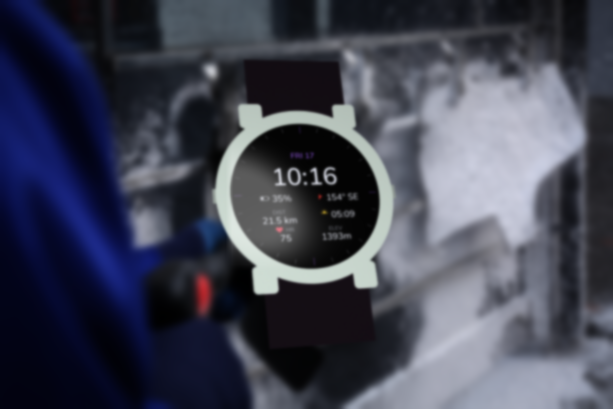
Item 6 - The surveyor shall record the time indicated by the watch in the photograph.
10:16
